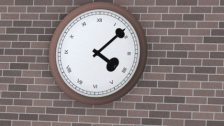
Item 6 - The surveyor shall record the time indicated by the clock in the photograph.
4:08
